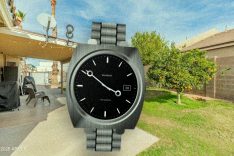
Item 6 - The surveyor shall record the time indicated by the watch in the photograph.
3:51
